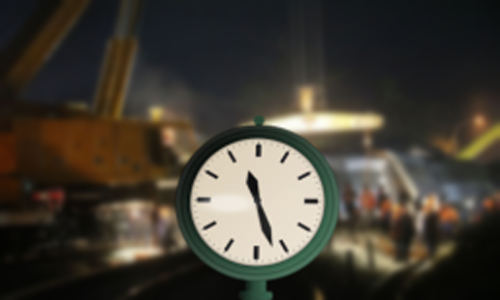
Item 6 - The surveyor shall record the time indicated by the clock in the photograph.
11:27
